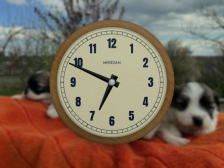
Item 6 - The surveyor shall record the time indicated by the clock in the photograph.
6:49
